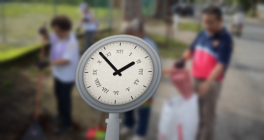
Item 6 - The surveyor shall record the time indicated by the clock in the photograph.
1:53
